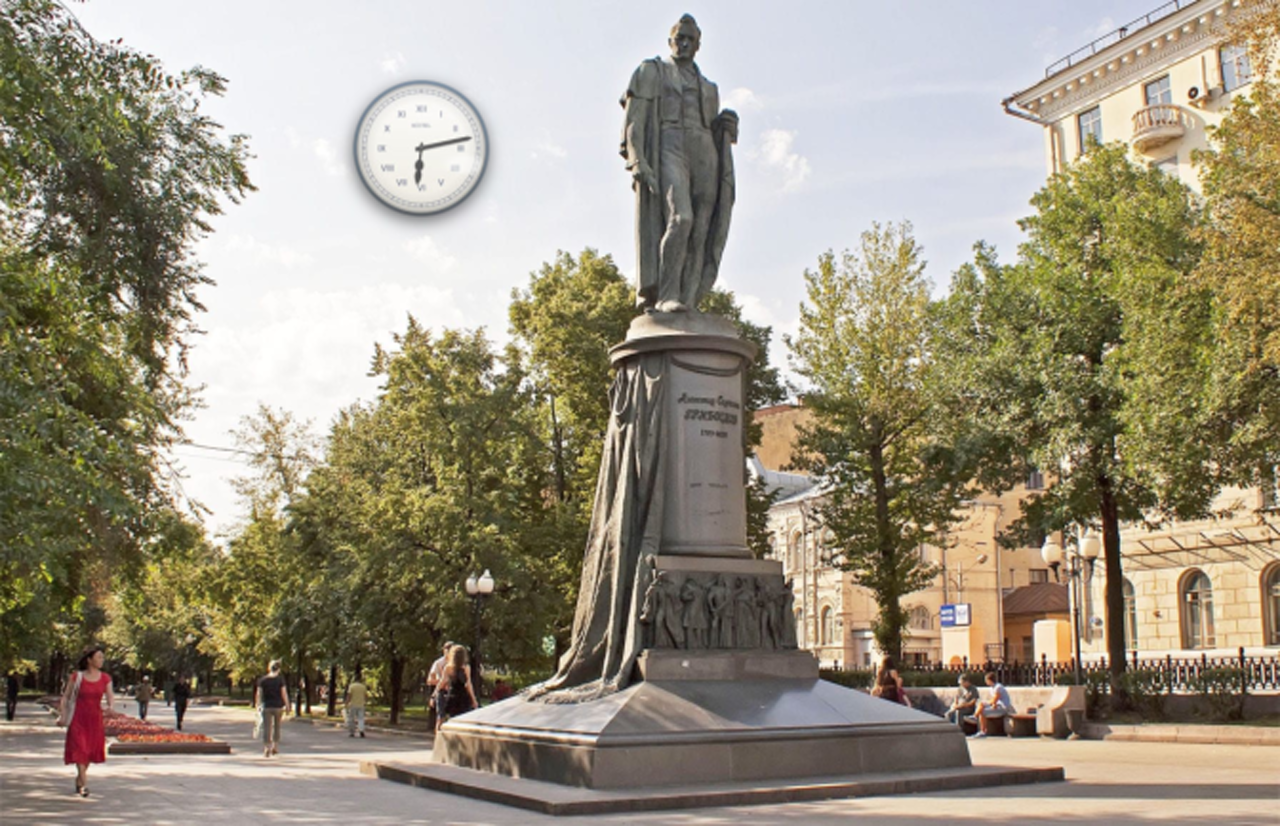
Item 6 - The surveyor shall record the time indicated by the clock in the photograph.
6:13
